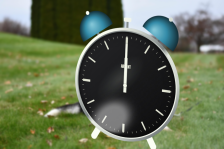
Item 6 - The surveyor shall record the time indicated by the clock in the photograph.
12:00
